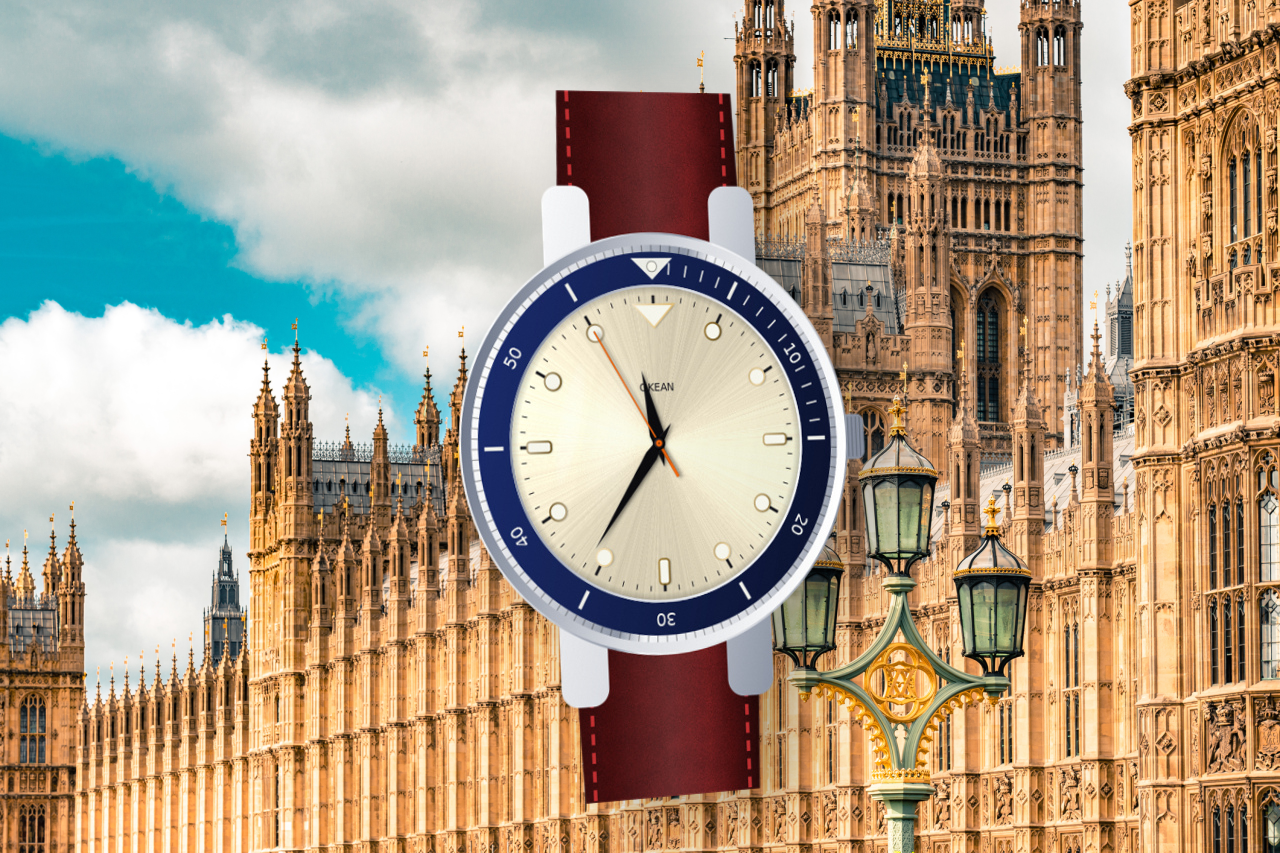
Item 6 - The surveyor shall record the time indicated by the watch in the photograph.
11:35:55
